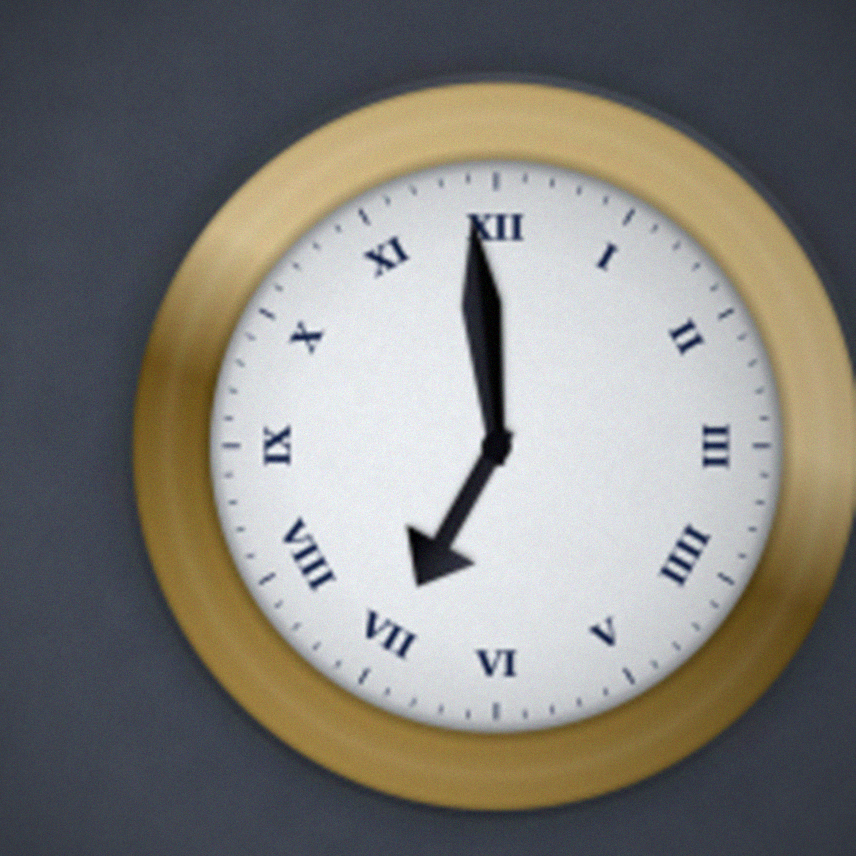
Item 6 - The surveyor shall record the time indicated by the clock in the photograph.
6:59
